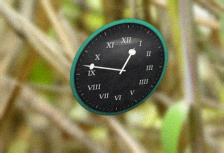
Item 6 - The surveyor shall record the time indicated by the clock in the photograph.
12:47
